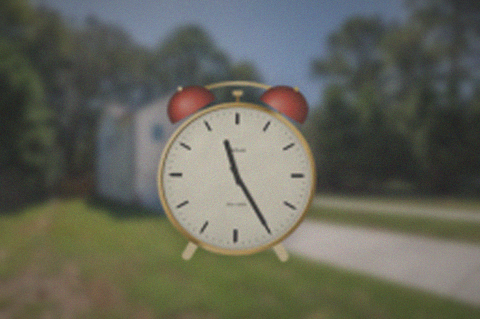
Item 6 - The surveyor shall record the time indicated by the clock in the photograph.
11:25
